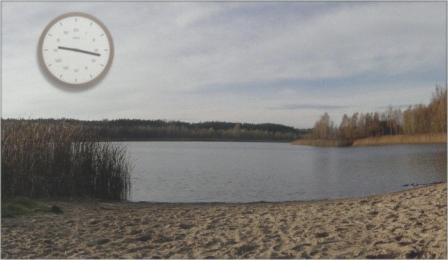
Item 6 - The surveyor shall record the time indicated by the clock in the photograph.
9:17
